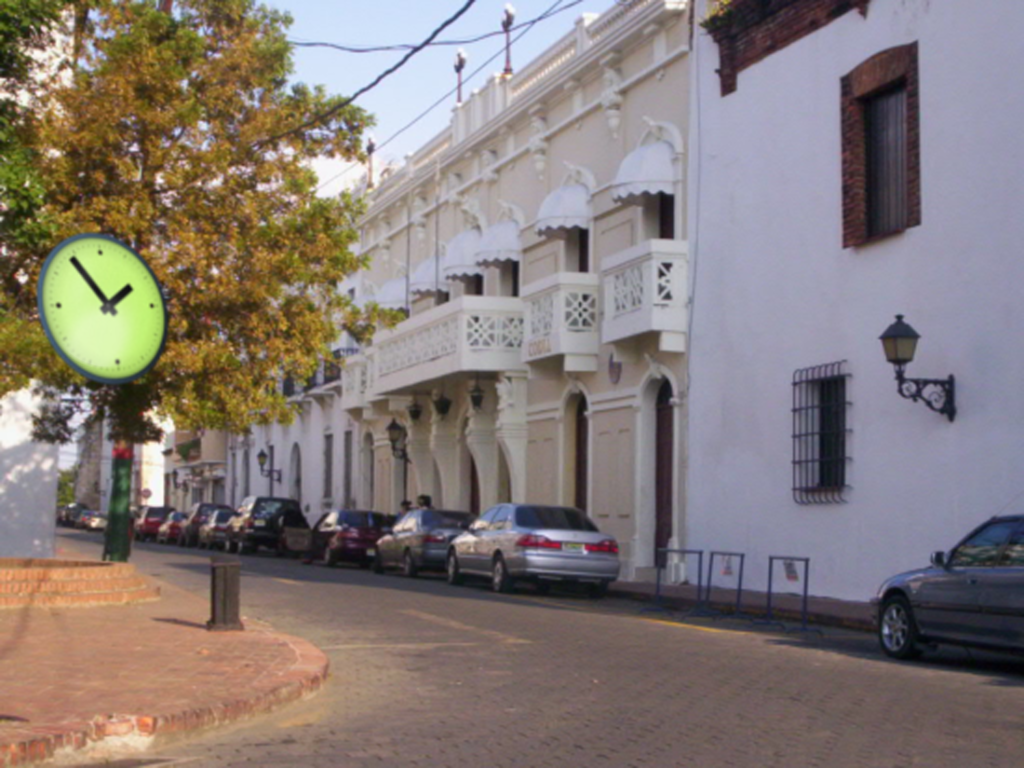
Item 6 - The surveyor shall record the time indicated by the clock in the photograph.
1:54
